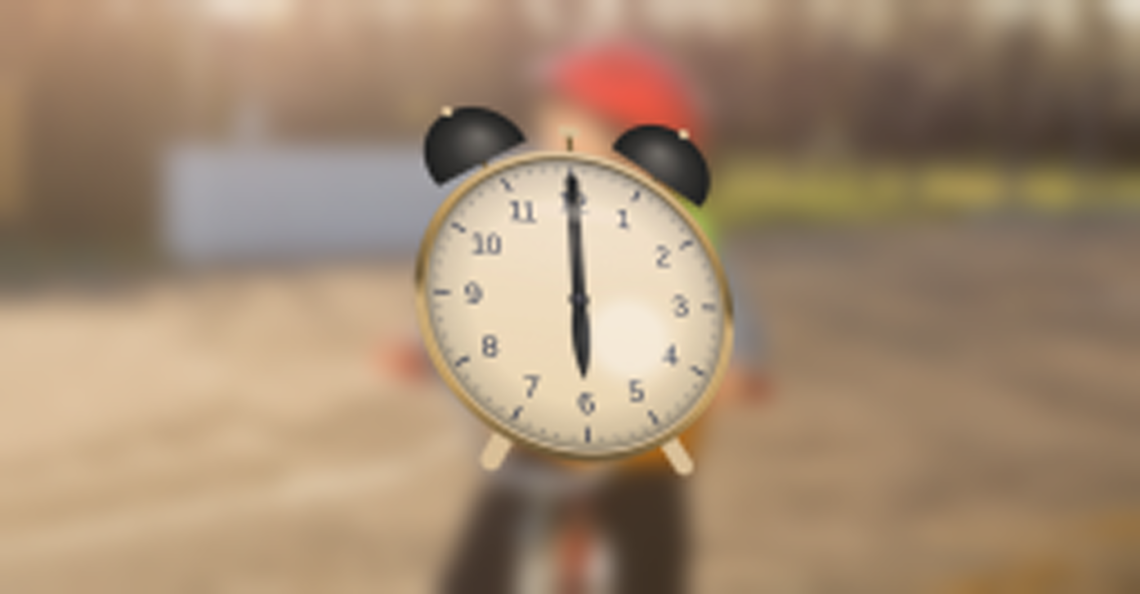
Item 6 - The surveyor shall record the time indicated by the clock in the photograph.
6:00
